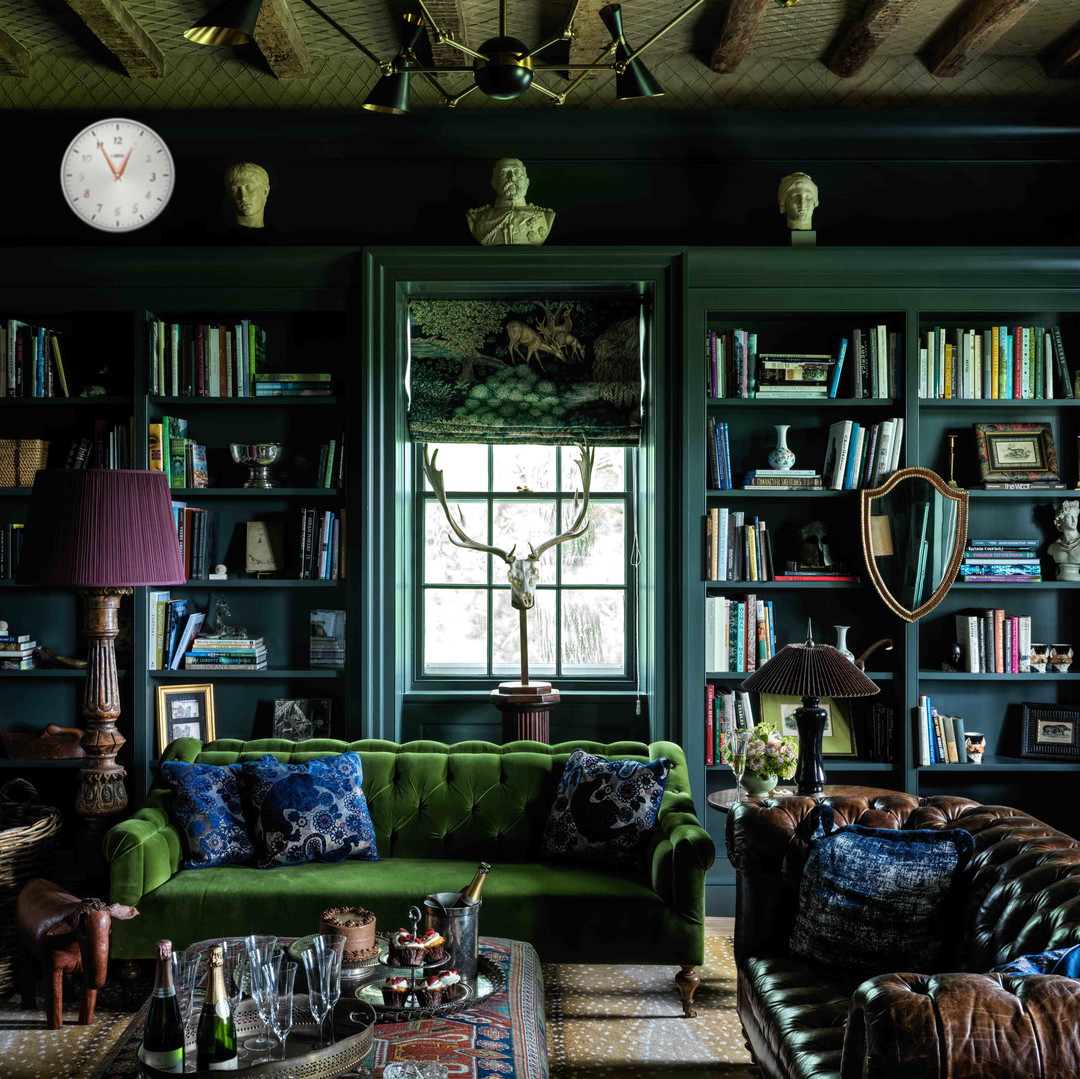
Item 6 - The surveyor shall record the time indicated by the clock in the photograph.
12:55
